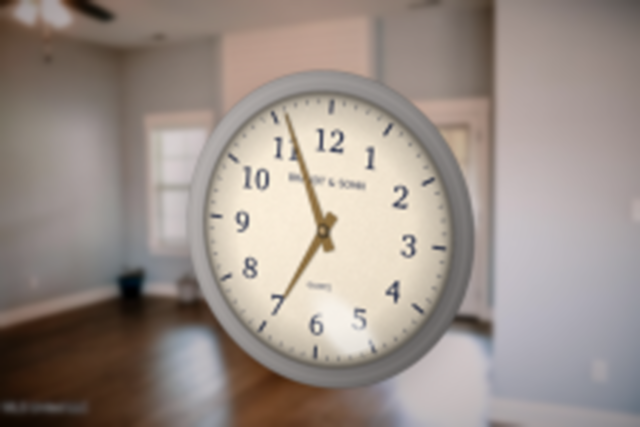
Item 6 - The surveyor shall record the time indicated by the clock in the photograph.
6:56
